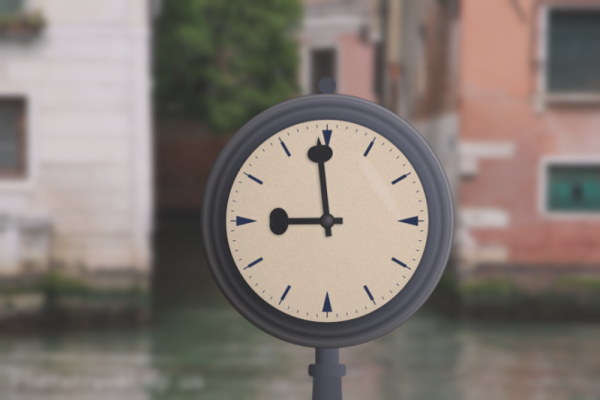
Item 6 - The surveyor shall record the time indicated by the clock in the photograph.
8:59
